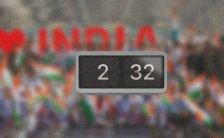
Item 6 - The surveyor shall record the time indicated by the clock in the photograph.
2:32
